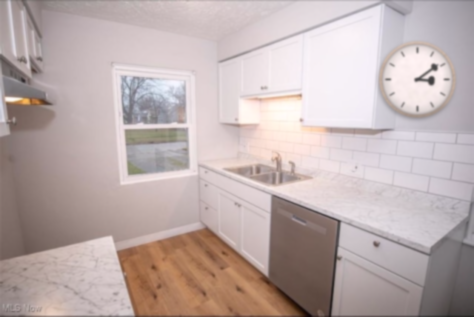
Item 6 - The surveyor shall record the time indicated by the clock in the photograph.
3:09
